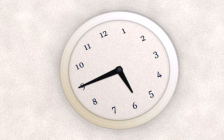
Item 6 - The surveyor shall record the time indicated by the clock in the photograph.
5:45
